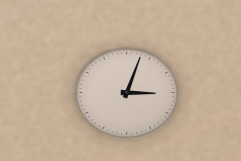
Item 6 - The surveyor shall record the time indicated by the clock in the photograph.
3:03
